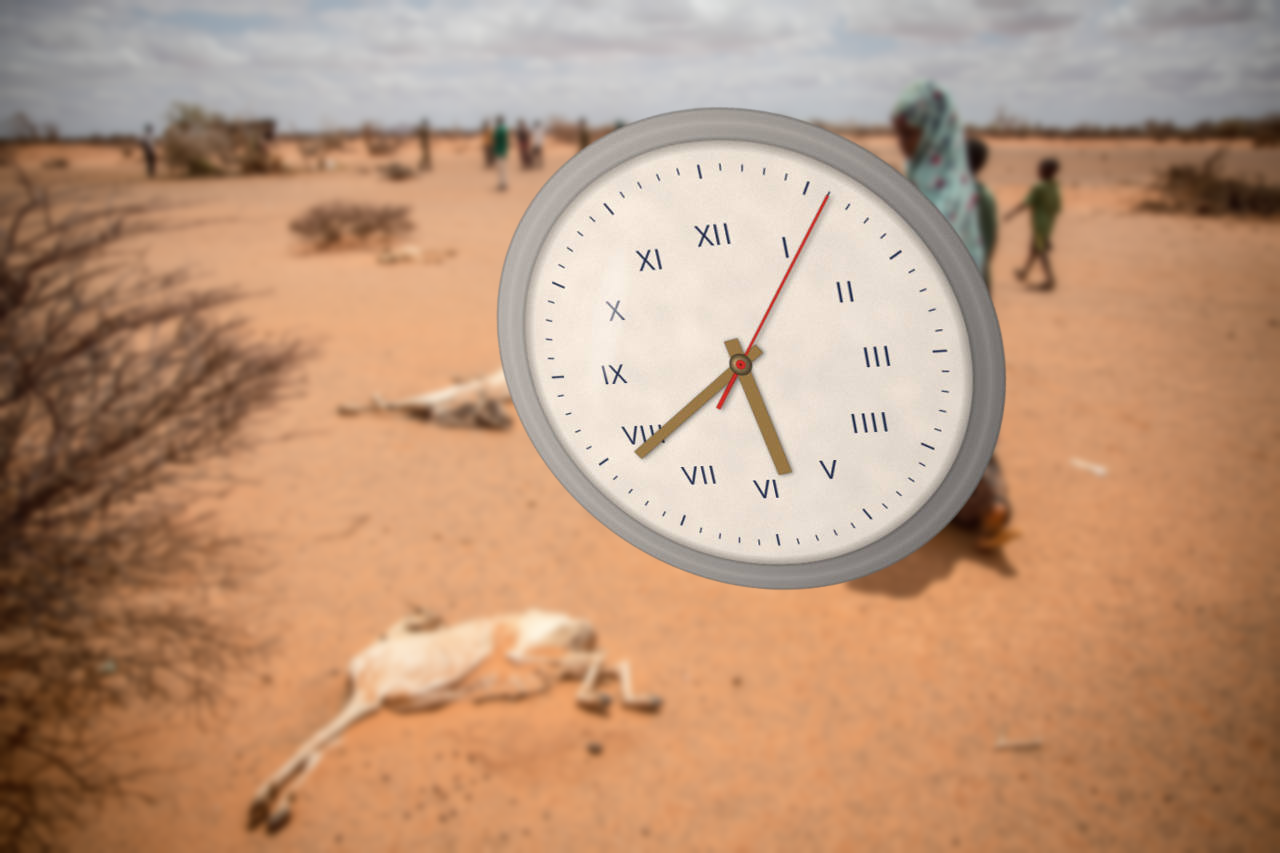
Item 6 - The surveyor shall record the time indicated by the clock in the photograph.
5:39:06
